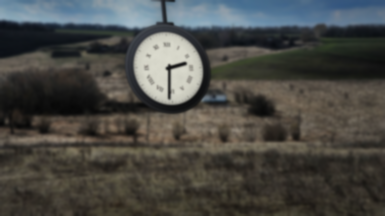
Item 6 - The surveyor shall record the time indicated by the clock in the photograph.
2:31
